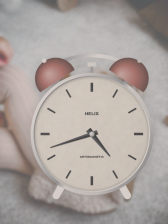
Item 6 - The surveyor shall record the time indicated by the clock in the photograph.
4:42
